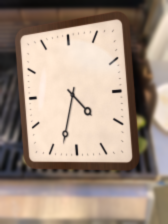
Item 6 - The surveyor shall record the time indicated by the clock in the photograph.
4:33
